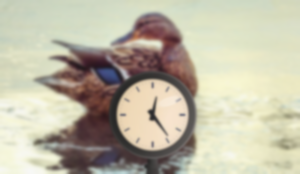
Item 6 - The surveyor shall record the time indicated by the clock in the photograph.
12:24
